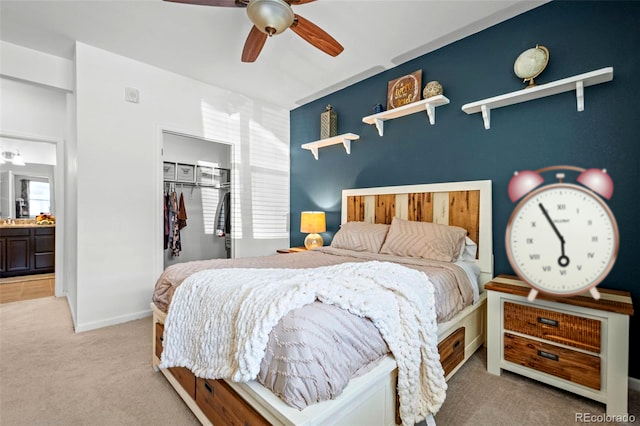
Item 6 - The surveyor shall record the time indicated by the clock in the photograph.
5:55
